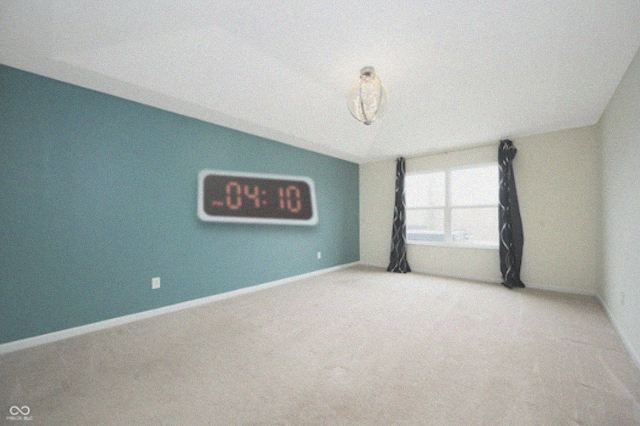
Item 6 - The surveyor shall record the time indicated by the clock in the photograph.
4:10
